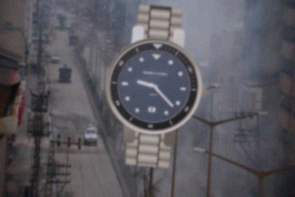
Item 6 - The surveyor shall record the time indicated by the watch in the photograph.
9:22
